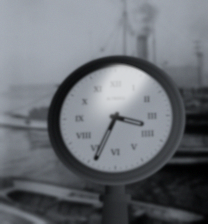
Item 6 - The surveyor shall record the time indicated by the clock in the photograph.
3:34
